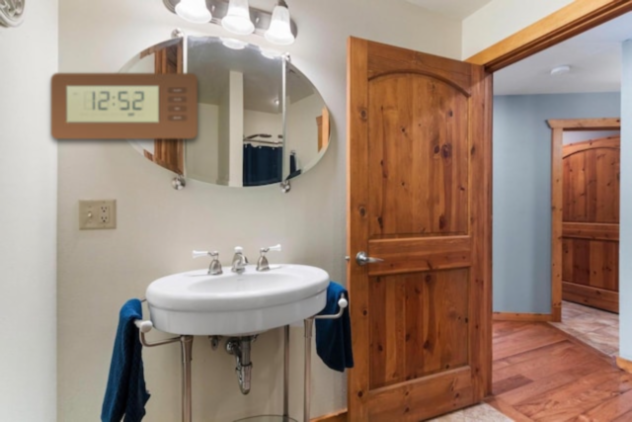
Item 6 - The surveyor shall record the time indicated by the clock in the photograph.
12:52
